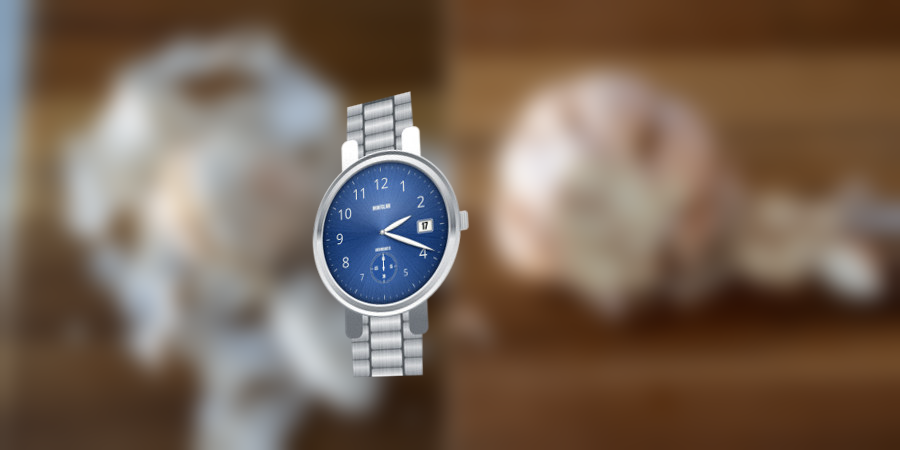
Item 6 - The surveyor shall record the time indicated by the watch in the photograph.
2:19
